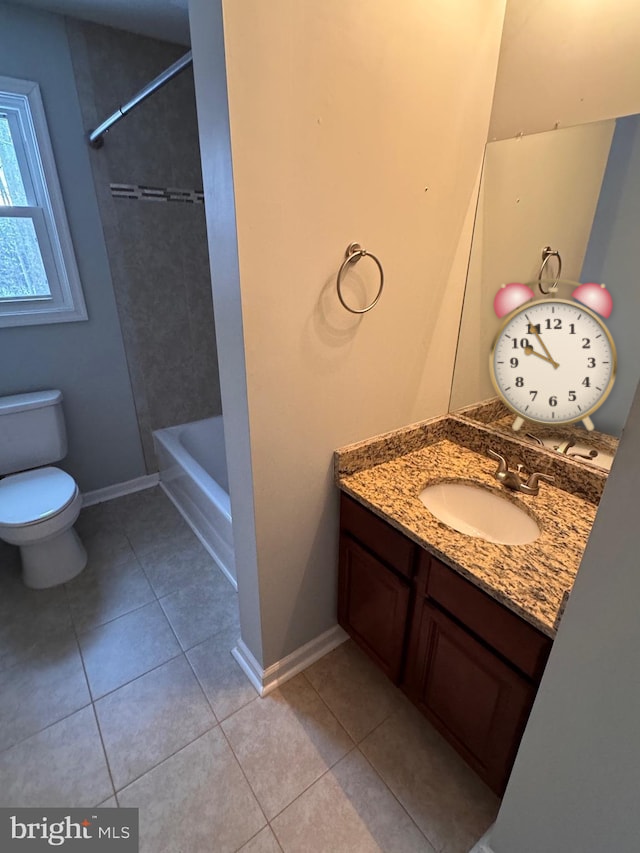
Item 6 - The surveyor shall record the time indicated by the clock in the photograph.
9:55
